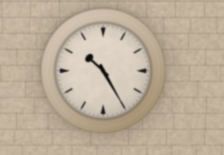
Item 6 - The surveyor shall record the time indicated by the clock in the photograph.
10:25
